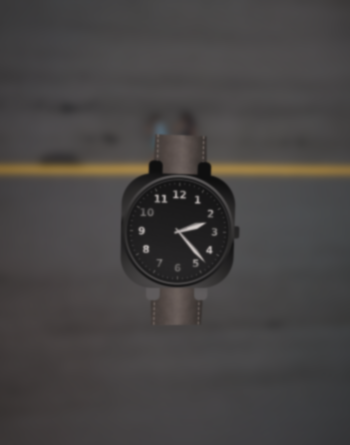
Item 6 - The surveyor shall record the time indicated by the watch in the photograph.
2:23
